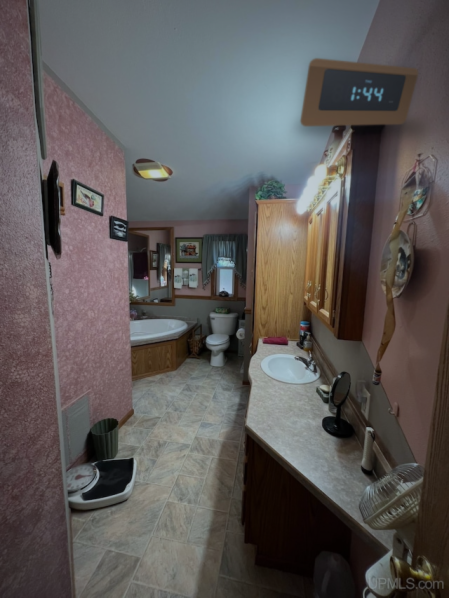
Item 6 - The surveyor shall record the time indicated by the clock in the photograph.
1:44
